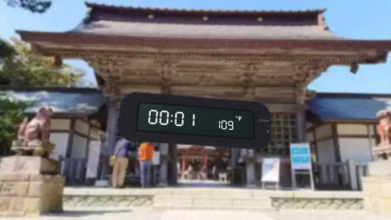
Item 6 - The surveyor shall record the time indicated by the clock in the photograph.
0:01
